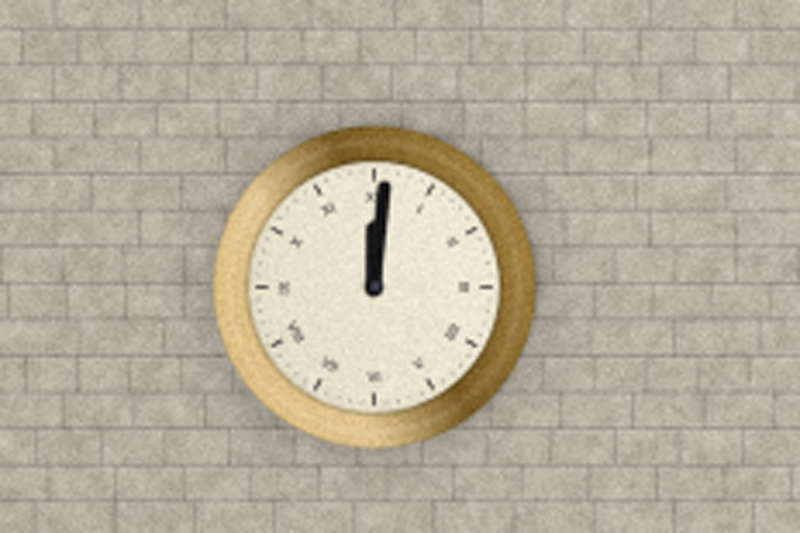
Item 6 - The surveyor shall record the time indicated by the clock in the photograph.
12:01
